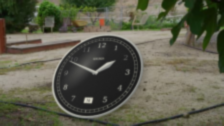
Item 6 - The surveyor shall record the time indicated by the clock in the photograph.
1:49
